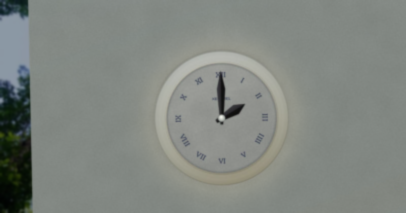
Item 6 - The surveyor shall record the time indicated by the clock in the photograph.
2:00
